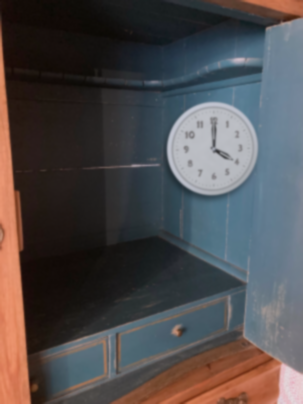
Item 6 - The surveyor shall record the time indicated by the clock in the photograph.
4:00
